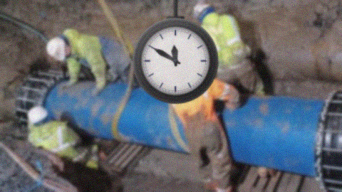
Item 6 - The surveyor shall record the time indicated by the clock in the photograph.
11:50
